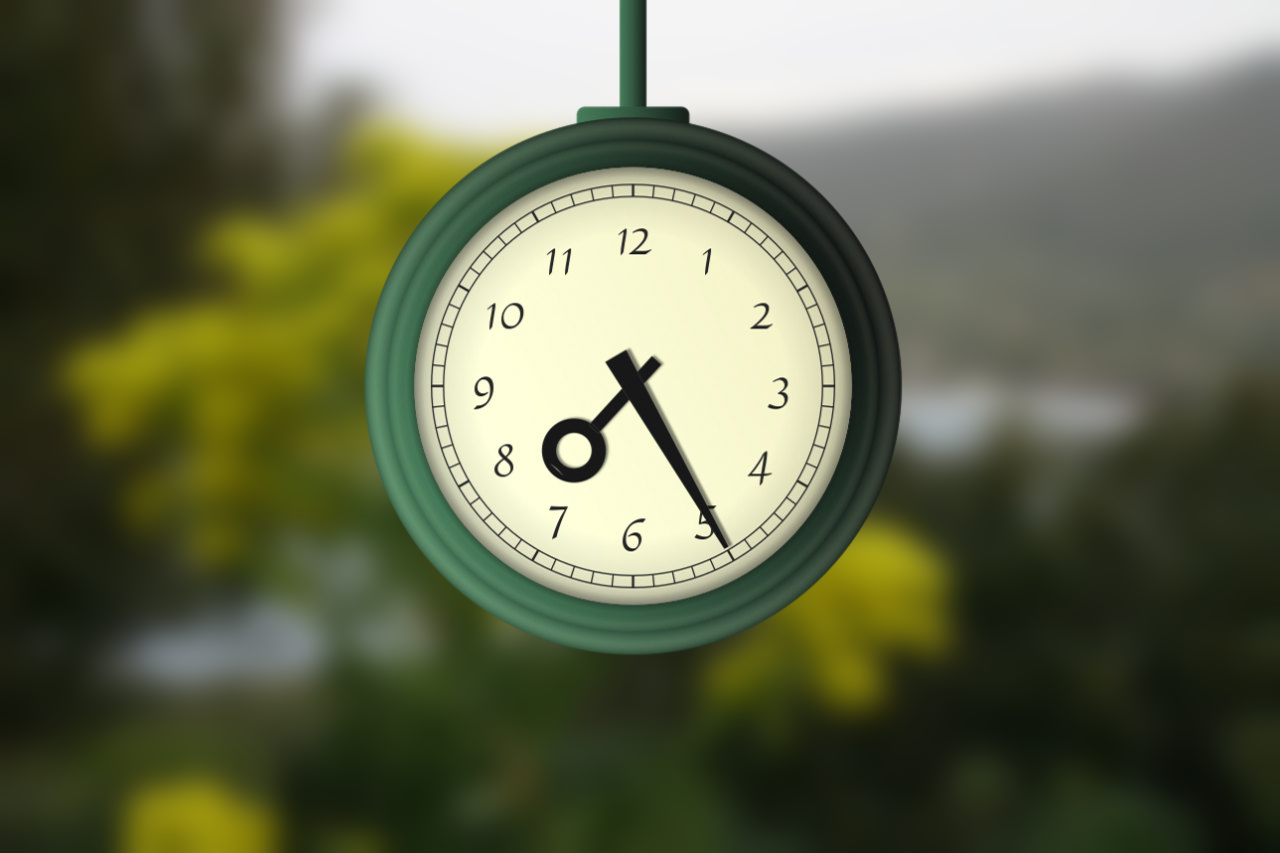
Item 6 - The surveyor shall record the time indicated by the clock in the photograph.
7:25
